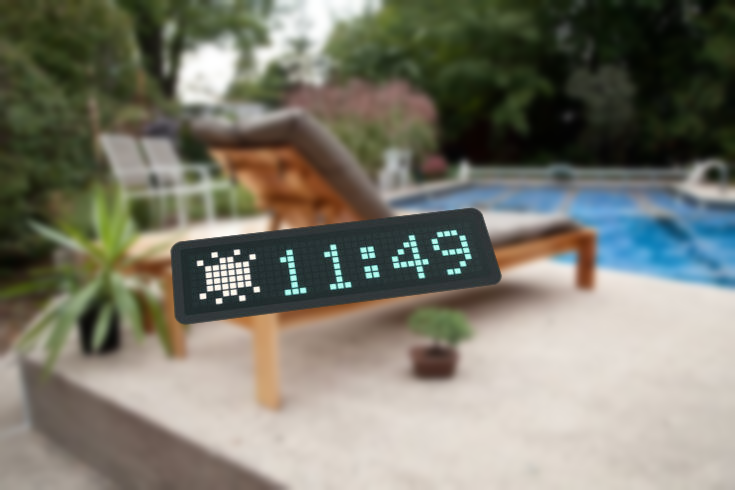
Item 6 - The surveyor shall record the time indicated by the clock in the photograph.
11:49
